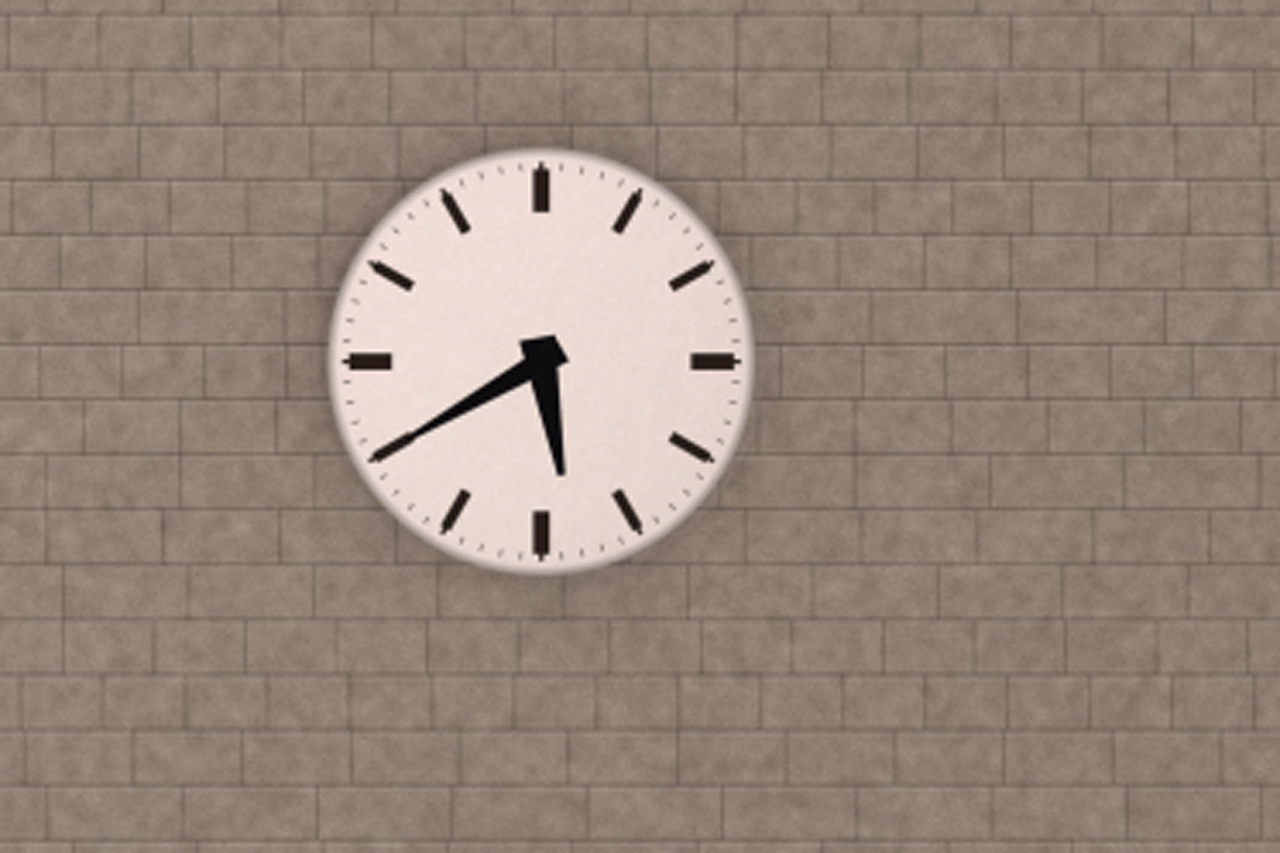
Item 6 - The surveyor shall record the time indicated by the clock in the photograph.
5:40
